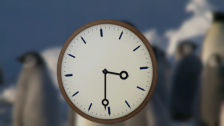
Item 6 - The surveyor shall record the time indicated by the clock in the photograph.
3:31
